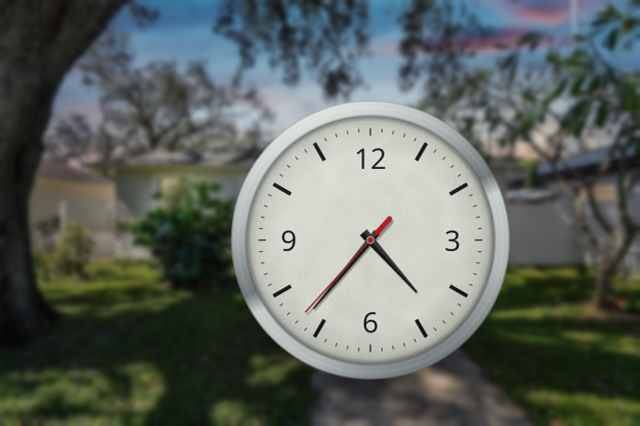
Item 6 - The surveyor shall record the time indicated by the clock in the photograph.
4:36:37
